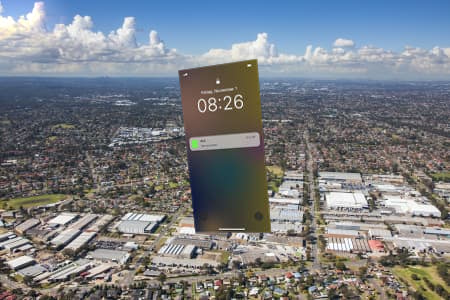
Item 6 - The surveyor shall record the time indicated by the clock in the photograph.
8:26
